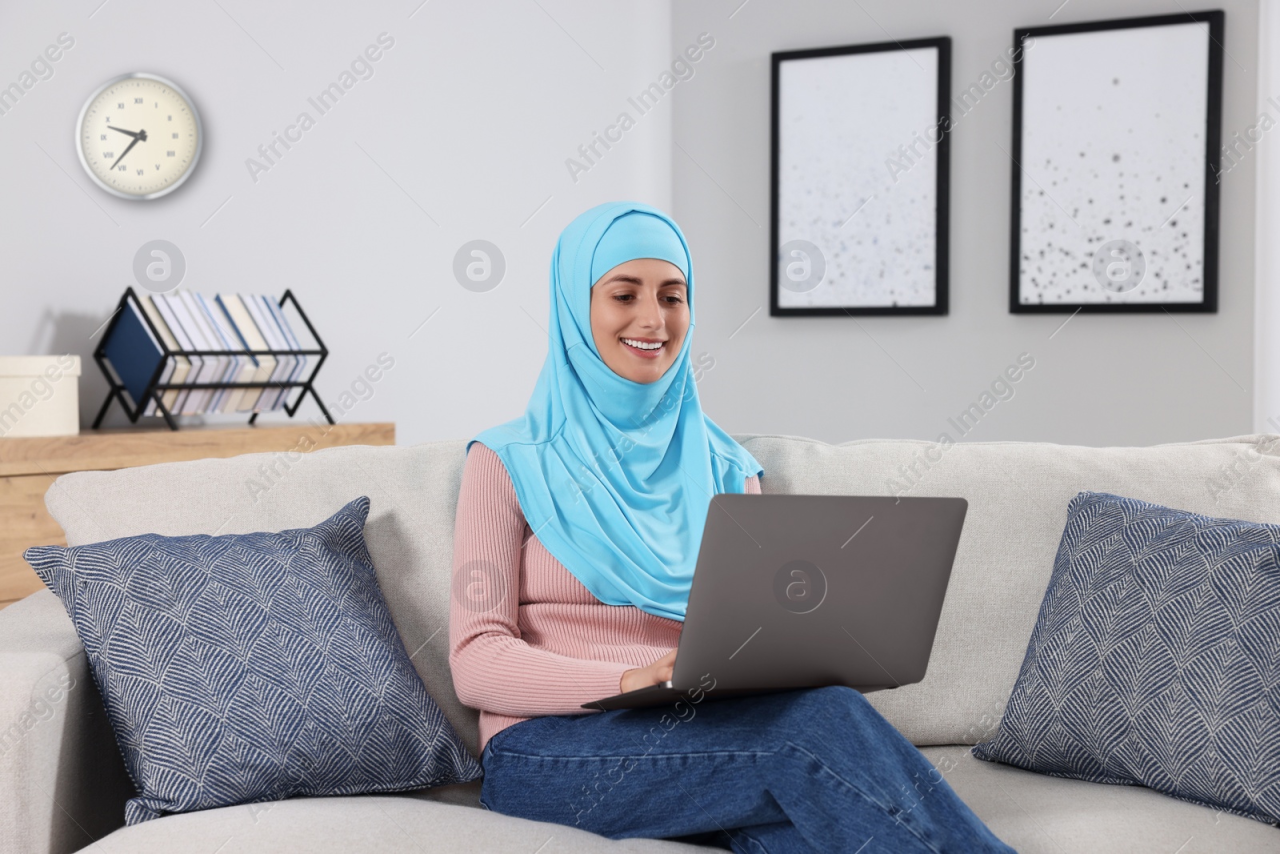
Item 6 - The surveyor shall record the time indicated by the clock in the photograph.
9:37
